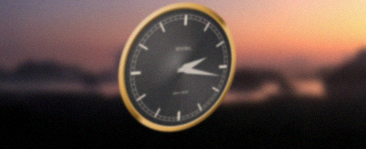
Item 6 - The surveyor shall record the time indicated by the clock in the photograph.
2:17
